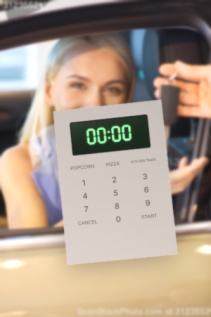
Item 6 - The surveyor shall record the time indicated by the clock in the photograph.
0:00
